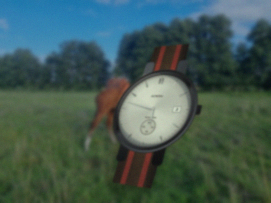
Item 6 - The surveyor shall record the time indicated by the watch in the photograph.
5:47
